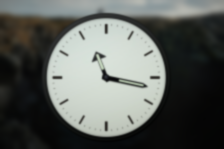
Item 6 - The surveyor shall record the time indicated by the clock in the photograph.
11:17
